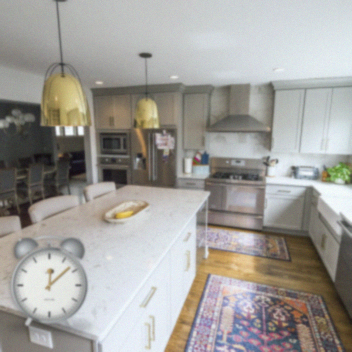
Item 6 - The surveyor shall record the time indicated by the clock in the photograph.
12:08
